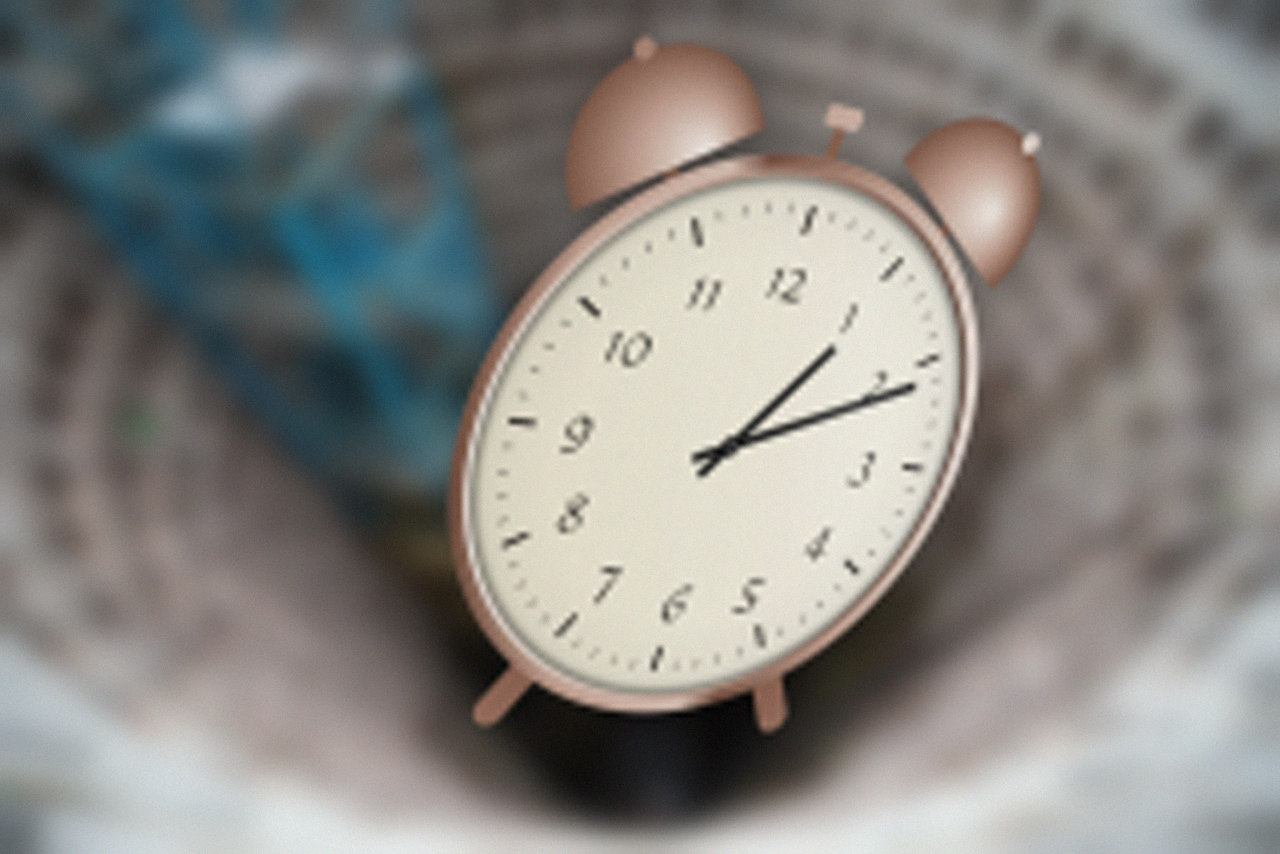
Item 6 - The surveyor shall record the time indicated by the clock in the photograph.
1:11
